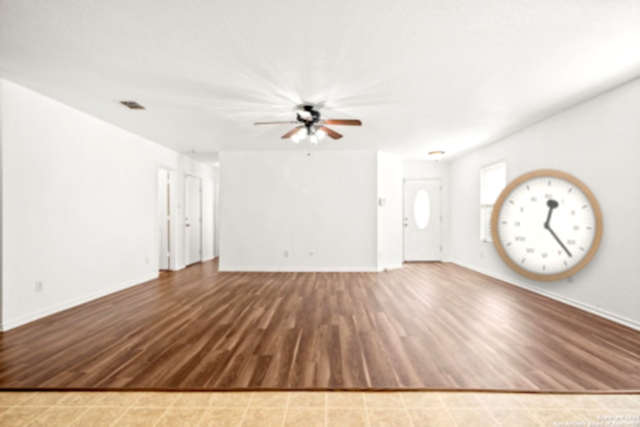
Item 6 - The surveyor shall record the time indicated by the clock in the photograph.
12:23
